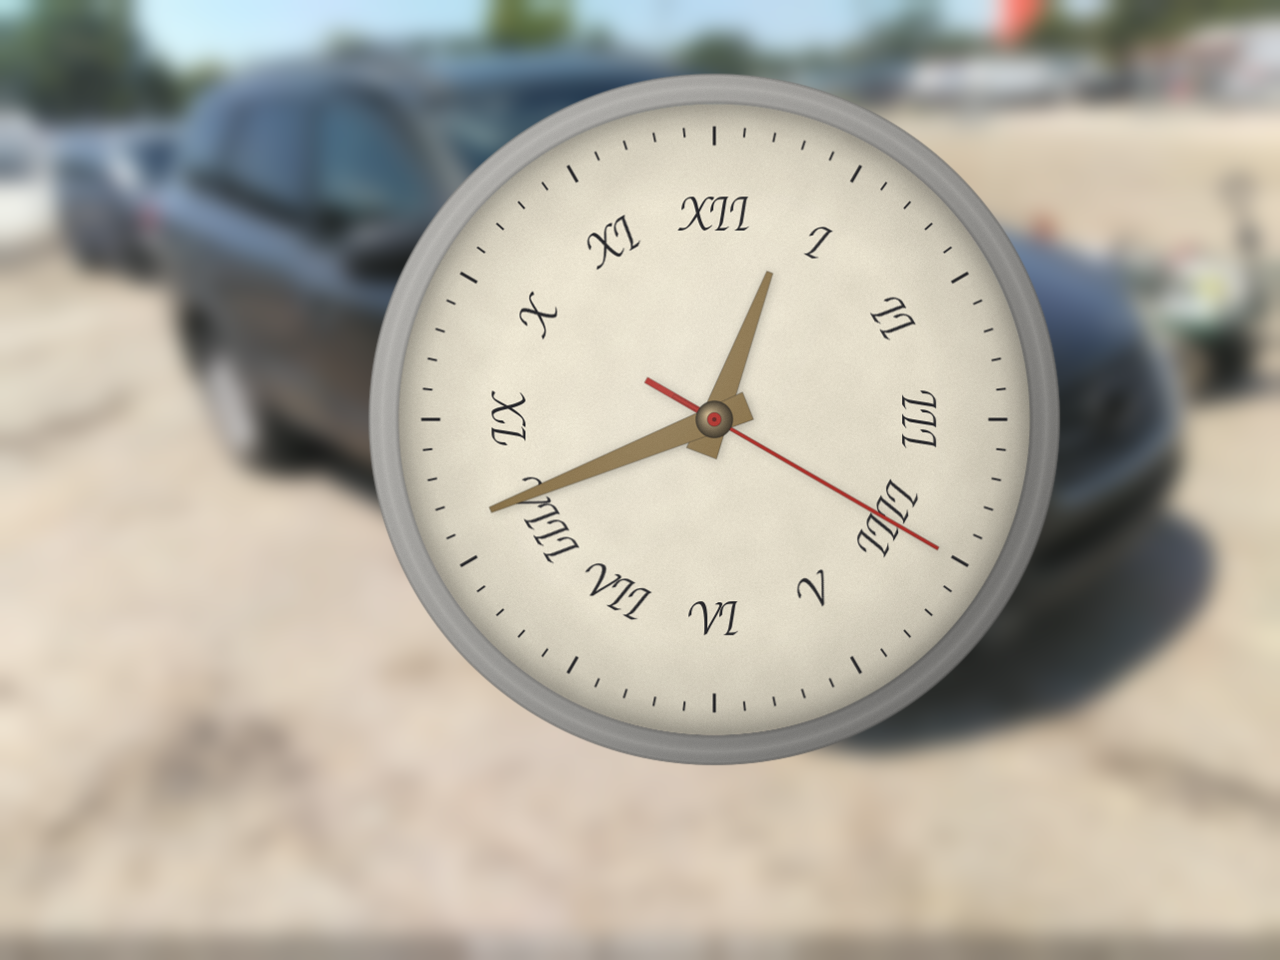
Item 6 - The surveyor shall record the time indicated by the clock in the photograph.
12:41:20
